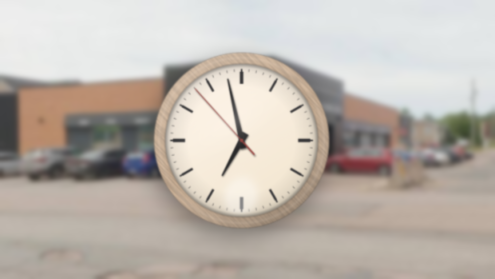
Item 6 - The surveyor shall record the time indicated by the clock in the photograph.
6:57:53
